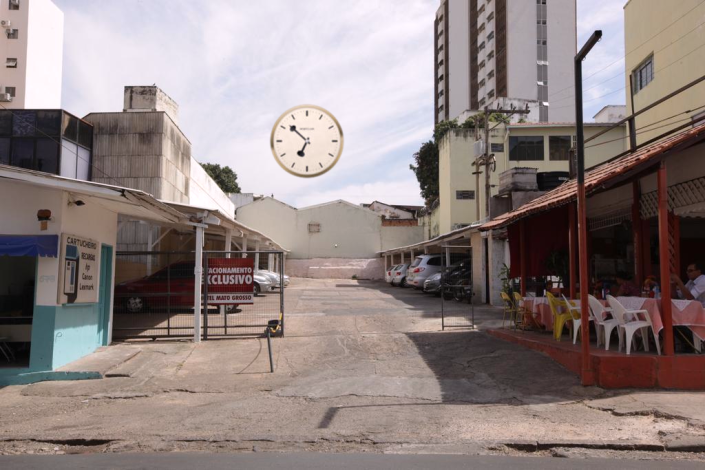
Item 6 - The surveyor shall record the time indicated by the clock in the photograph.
6:52
